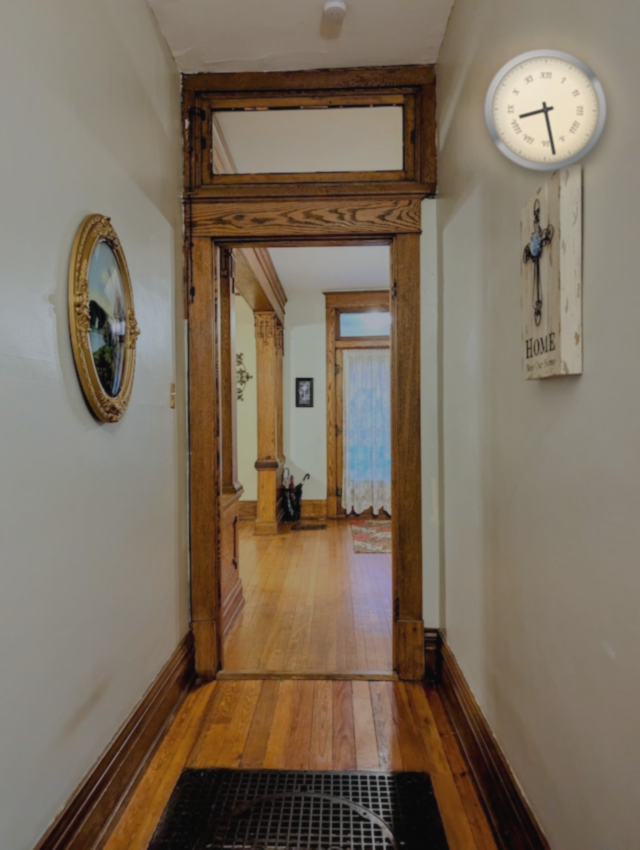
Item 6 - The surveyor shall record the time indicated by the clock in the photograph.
8:28
